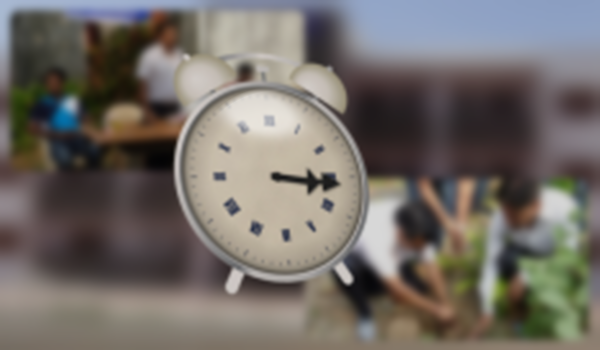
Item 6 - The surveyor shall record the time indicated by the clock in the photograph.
3:16
